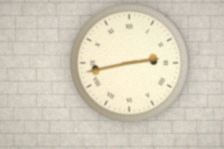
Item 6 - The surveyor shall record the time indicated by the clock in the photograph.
2:43
